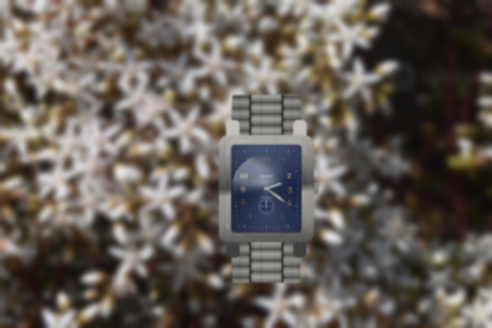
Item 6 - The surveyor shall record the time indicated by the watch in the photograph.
2:21
